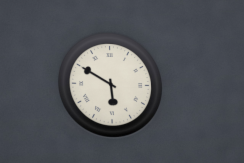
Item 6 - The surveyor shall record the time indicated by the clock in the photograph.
5:50
